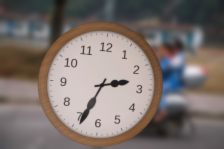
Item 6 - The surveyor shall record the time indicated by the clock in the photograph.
2:34
